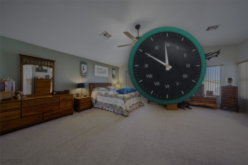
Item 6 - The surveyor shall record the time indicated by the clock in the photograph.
11:50
